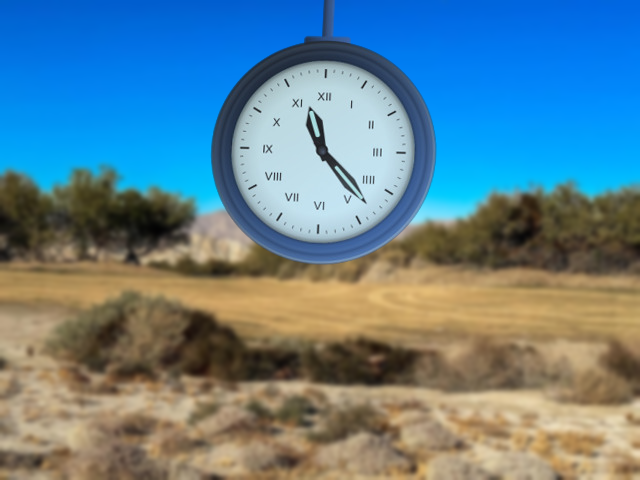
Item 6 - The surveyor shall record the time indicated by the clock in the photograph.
11:23
